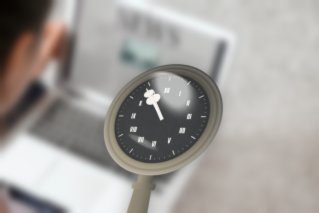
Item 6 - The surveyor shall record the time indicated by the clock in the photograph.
10:54
